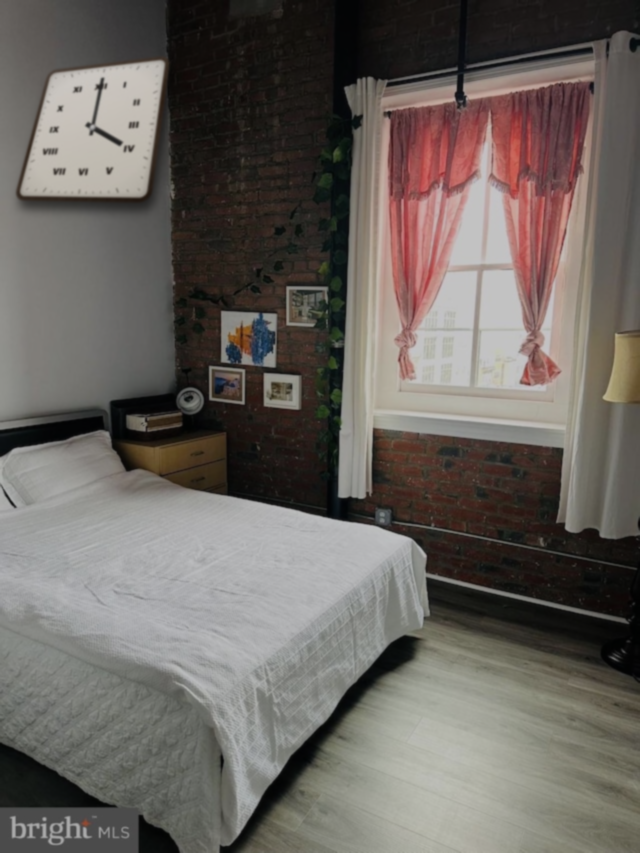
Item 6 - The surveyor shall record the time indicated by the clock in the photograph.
4:00
